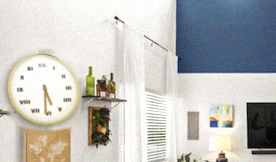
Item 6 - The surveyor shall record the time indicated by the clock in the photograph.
5:31
